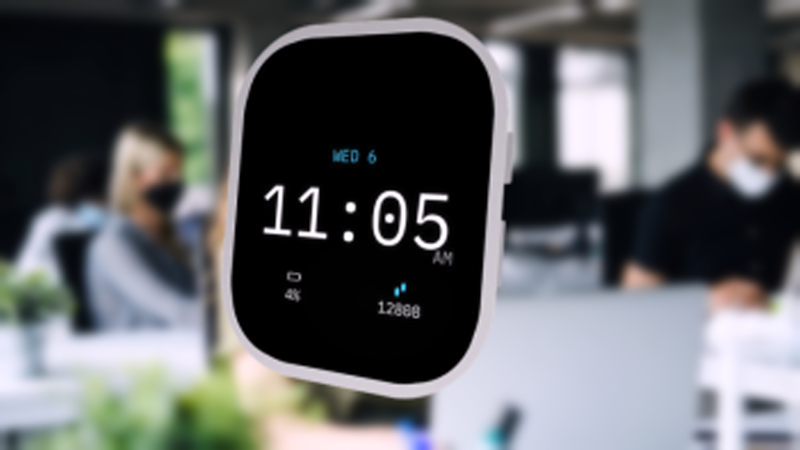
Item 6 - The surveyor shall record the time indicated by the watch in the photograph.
11:05
